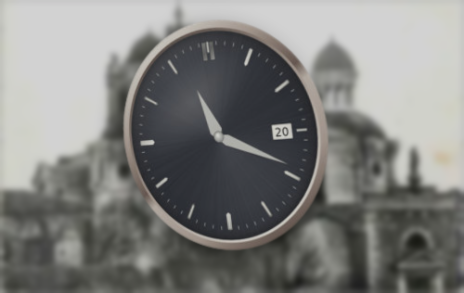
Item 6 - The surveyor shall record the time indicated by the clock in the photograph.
11:19
